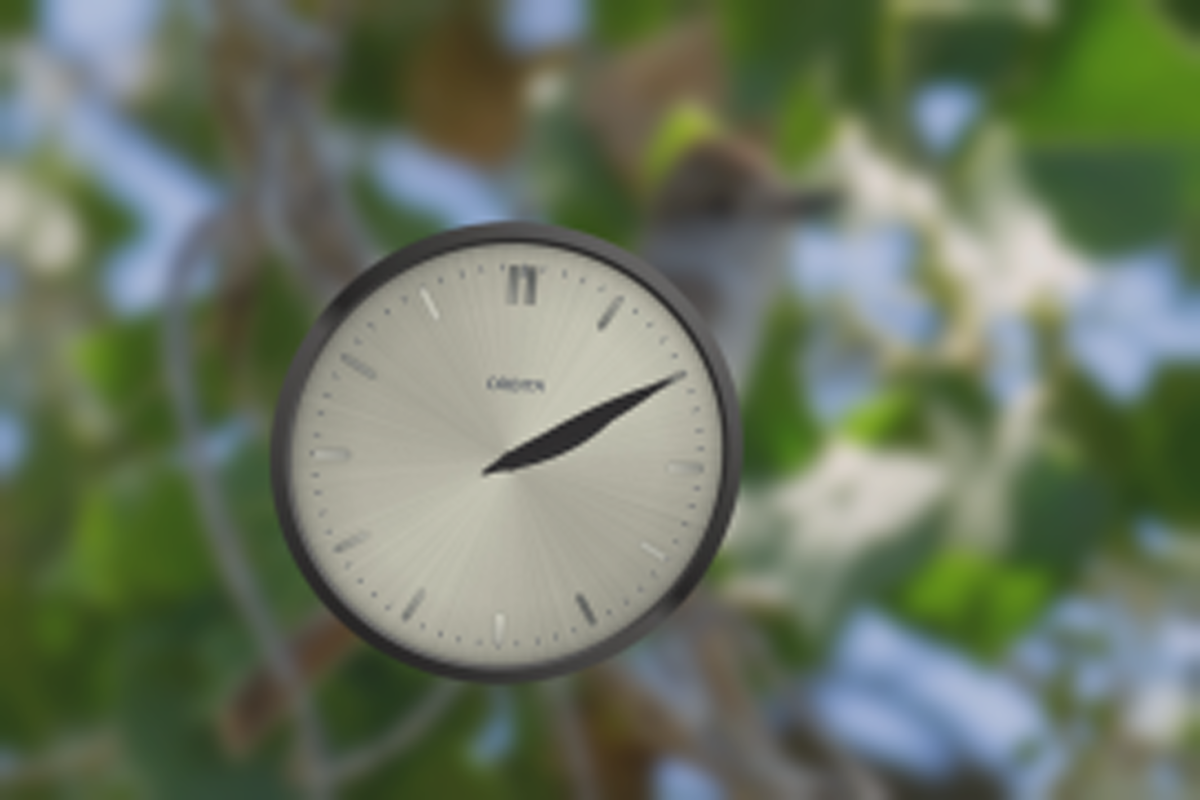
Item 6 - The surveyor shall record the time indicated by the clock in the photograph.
2:10
